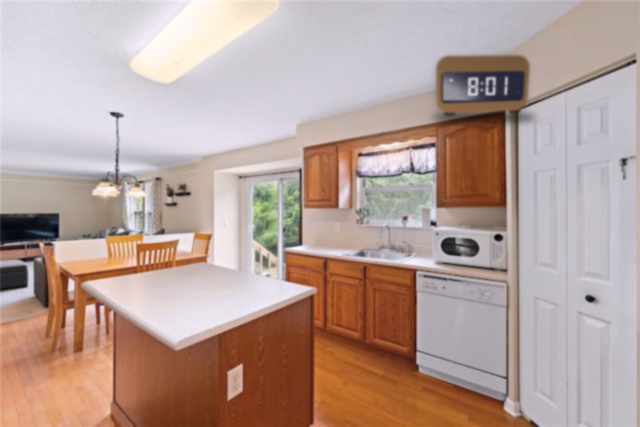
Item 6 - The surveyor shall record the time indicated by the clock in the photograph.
8:01
